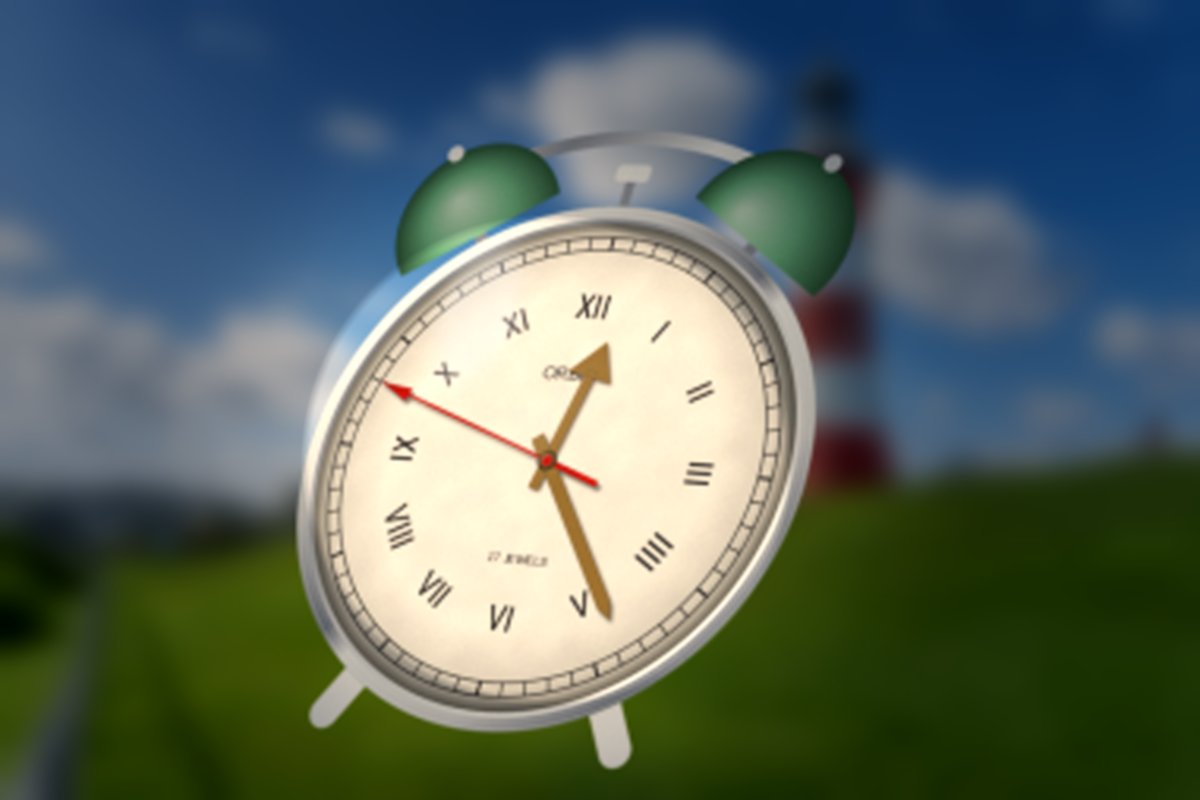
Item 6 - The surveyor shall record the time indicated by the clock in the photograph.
12:23:48
